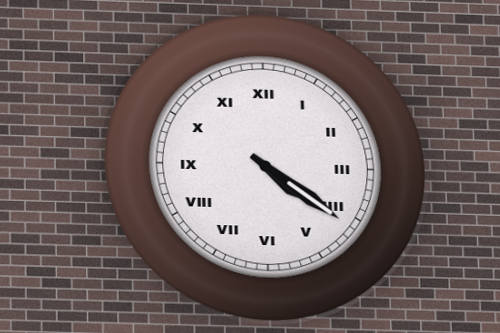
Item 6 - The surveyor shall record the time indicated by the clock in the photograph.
4:21
